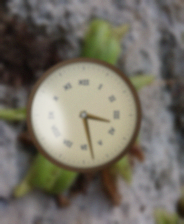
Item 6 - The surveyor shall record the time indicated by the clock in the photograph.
3:28
